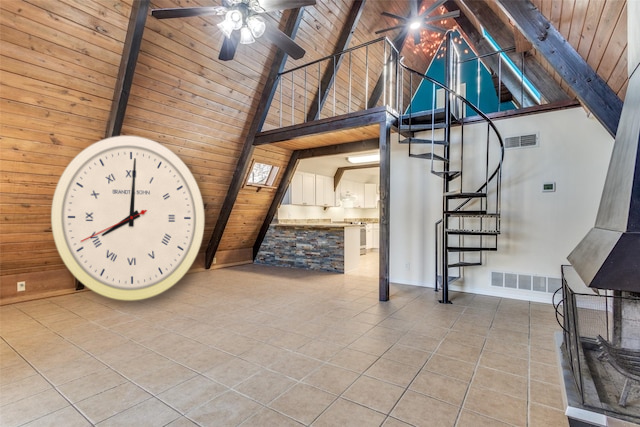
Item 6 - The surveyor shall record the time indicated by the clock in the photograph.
8:00:41
